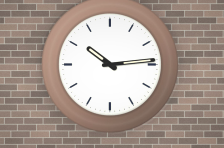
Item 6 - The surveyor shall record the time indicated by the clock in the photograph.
10:14
